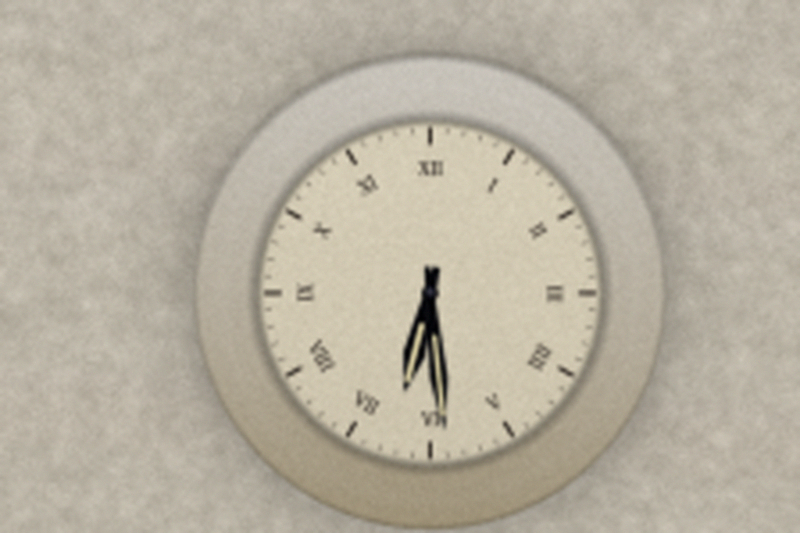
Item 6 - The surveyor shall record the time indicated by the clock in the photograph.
6:29
